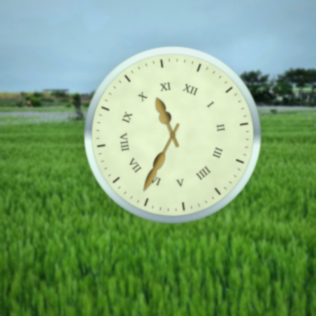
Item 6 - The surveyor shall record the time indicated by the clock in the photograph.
10:31
